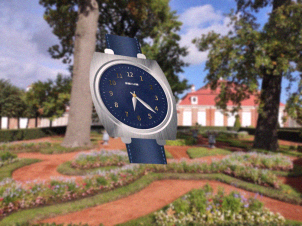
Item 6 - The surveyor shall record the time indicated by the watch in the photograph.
6:22
